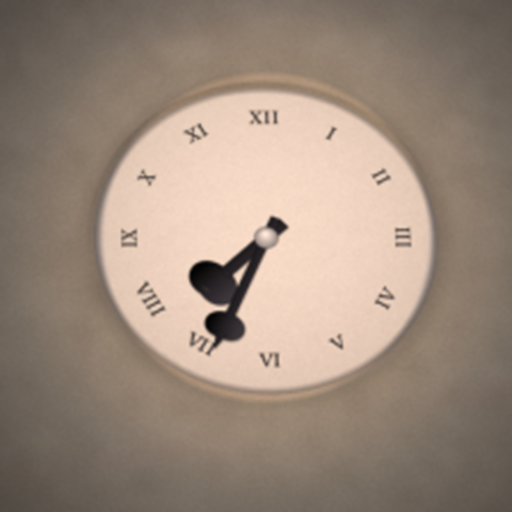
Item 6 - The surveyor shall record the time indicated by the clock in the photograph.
7:34
